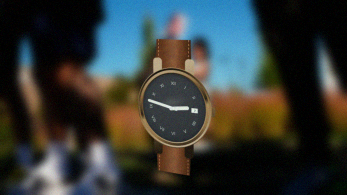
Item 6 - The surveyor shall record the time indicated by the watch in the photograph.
2:47
